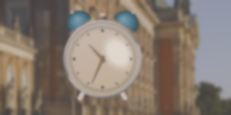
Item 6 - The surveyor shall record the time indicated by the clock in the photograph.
10:34
